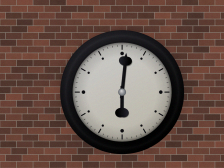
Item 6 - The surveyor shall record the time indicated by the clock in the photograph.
6:01
